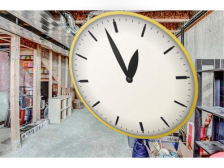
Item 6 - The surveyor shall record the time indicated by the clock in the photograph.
12:58
